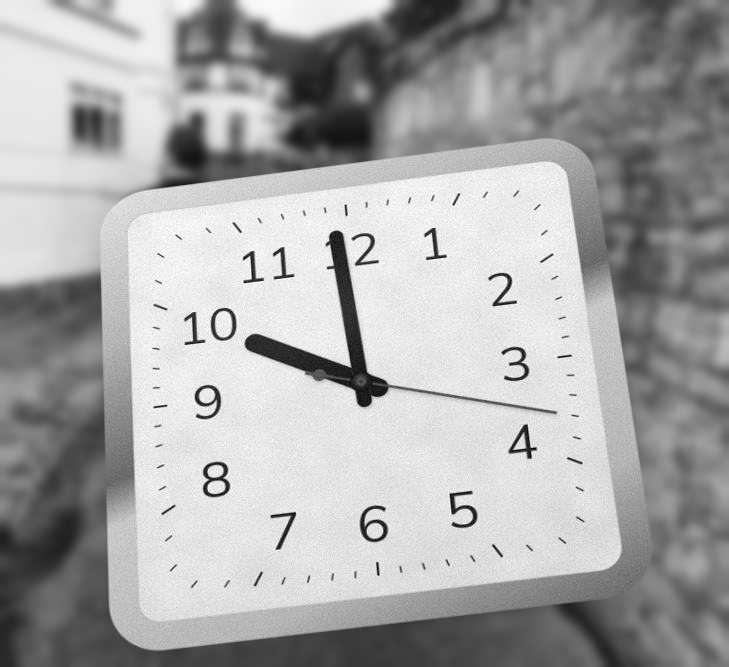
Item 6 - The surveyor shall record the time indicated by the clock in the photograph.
9:59:18
